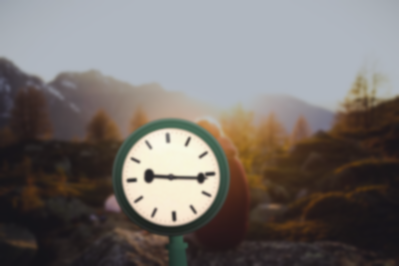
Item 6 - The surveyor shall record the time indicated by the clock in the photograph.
9:16
